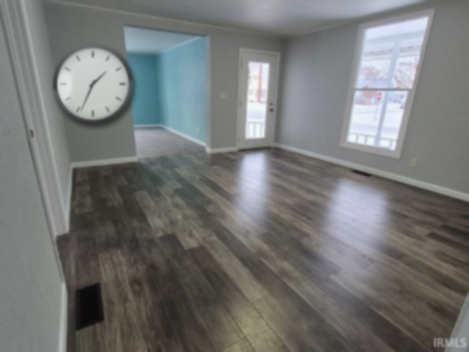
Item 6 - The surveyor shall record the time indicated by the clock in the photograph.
1:34
